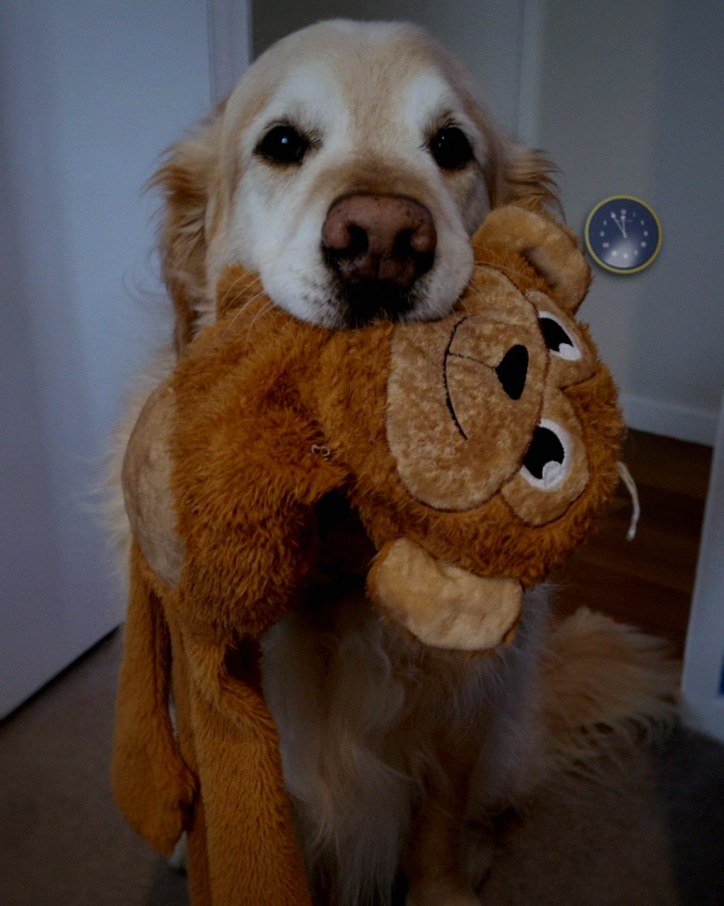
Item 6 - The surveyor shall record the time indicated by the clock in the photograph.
11:55
